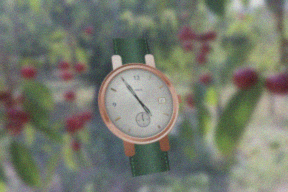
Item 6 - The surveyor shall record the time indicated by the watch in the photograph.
4:55
